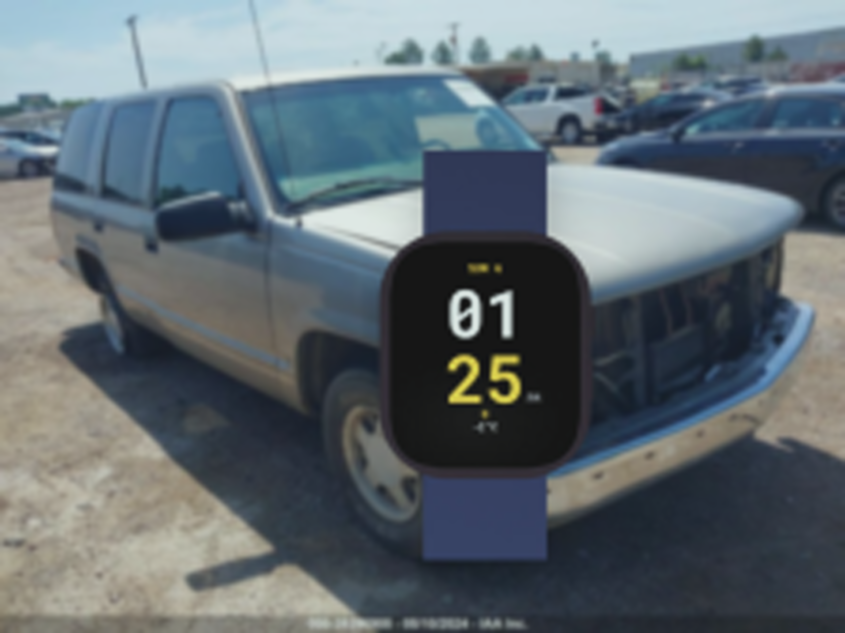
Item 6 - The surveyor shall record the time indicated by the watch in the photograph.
1:25
